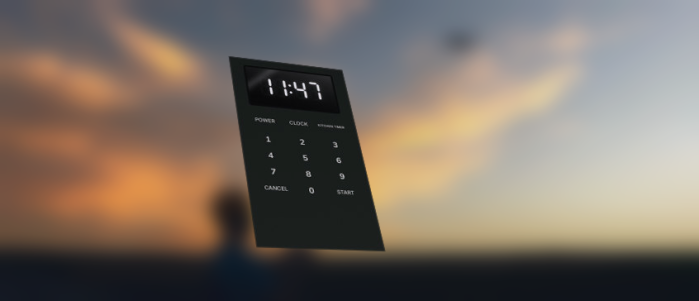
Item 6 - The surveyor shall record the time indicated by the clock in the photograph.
11:47
